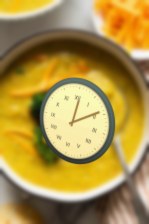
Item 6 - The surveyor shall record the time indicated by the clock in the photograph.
12:09
